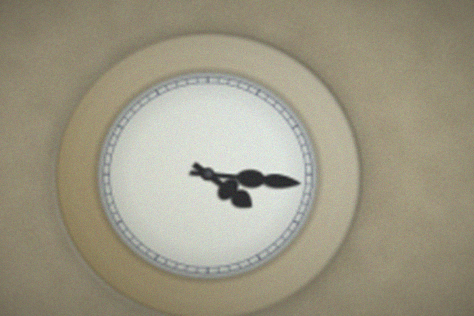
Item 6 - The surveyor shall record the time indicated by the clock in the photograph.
4:16
